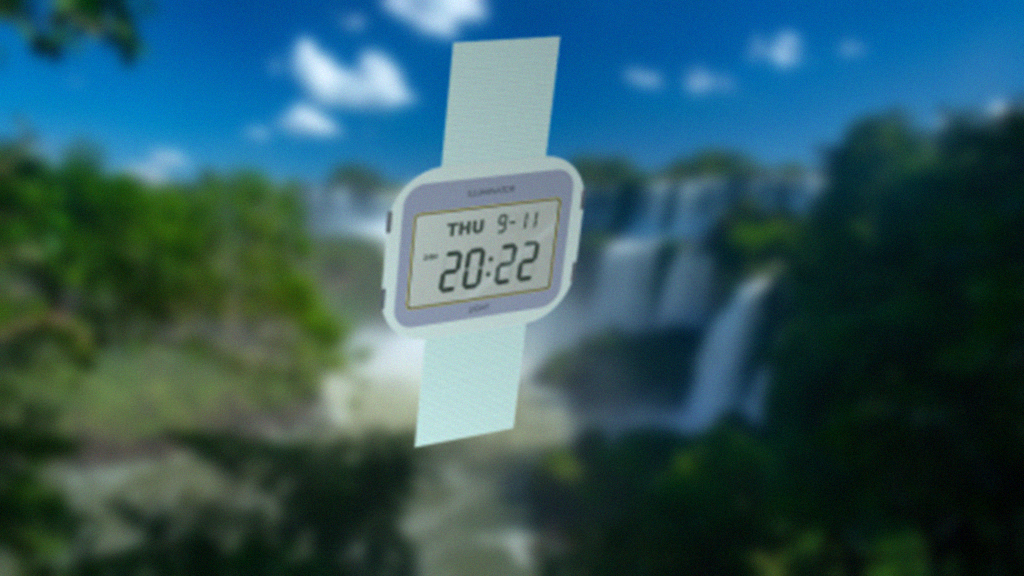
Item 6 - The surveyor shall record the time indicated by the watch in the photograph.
20:22
